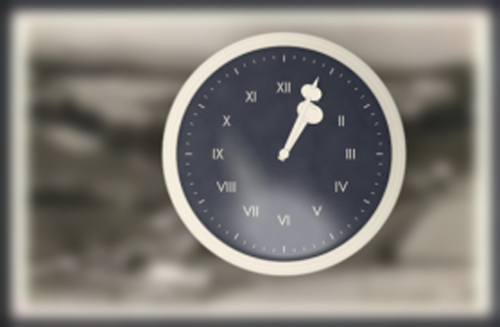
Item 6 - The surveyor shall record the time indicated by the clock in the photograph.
1:04
